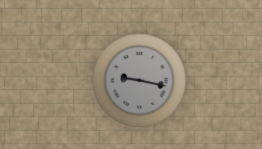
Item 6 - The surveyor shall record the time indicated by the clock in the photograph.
9:17
